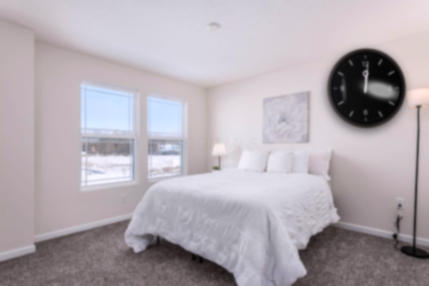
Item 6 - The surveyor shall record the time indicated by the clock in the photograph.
12:01
